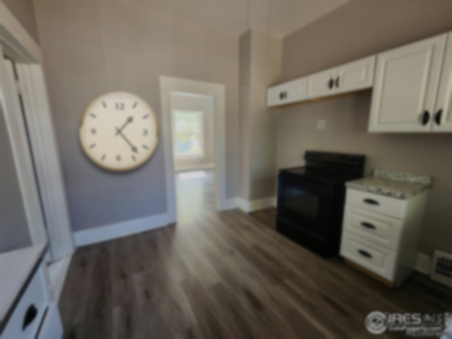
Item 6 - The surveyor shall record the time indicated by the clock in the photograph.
1:23
